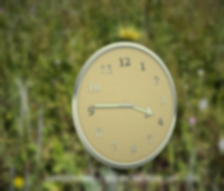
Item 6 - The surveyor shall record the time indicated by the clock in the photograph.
3:46
